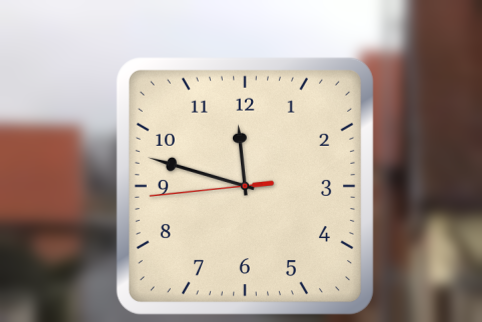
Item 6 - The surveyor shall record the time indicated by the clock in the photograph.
11:47:44
